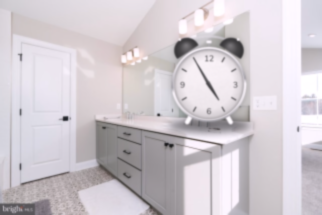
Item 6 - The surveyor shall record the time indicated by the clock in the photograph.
4:55
